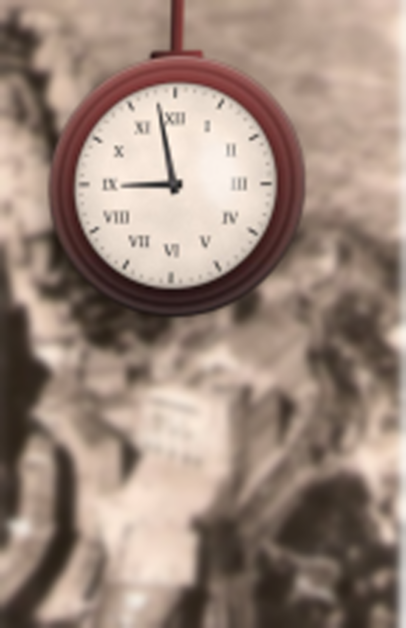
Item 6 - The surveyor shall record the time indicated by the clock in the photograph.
8:58
